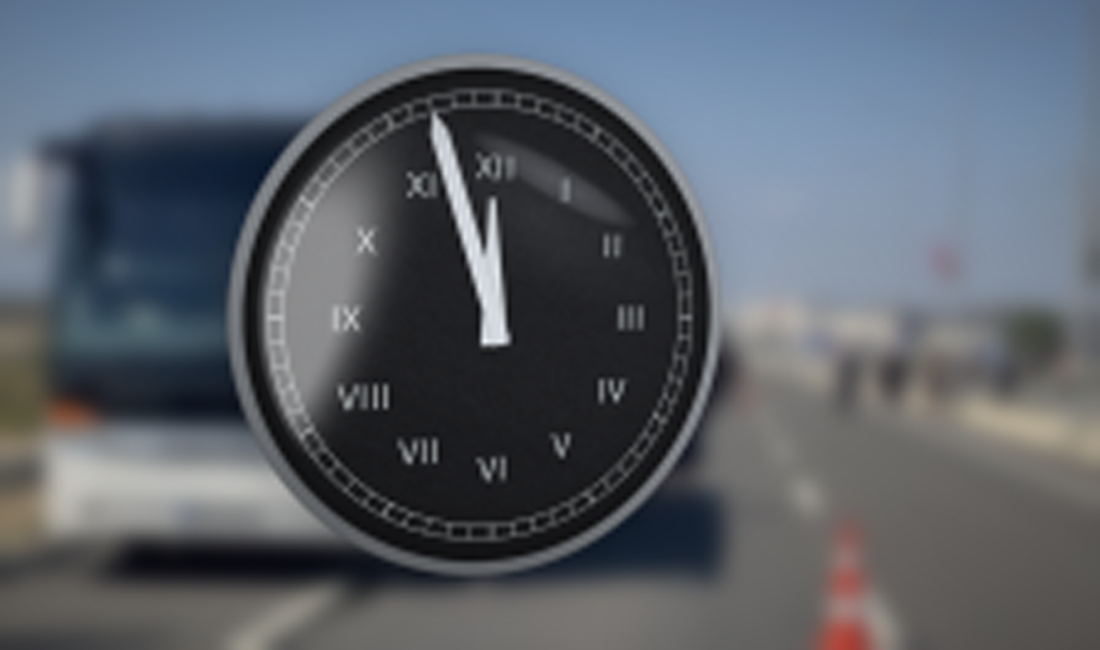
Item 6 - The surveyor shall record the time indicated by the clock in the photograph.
11:57
